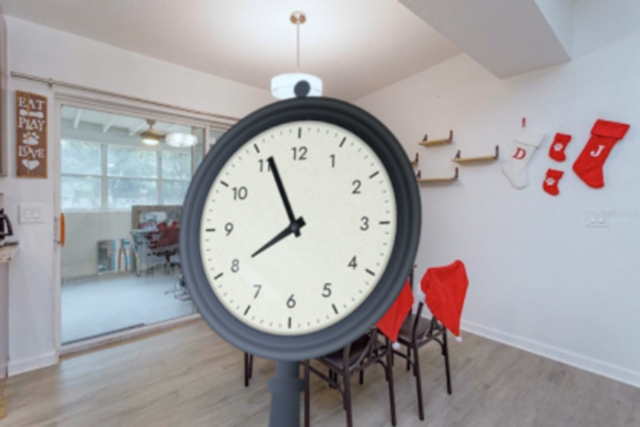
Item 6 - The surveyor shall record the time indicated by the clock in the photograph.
7:56
